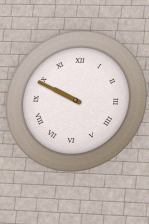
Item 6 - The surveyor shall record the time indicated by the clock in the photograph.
9:49
